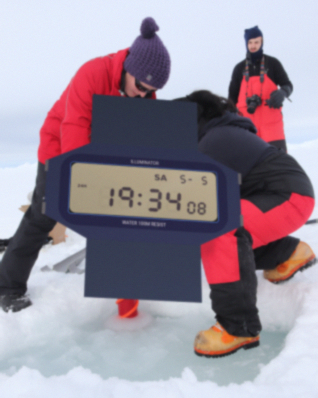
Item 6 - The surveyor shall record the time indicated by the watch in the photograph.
19:34:08
